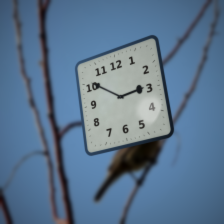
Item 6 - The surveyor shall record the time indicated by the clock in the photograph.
2:51
